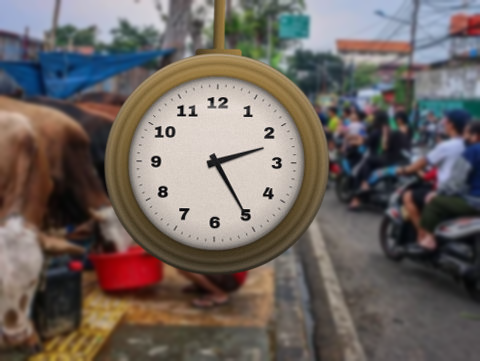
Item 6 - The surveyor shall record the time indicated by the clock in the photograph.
2:25
